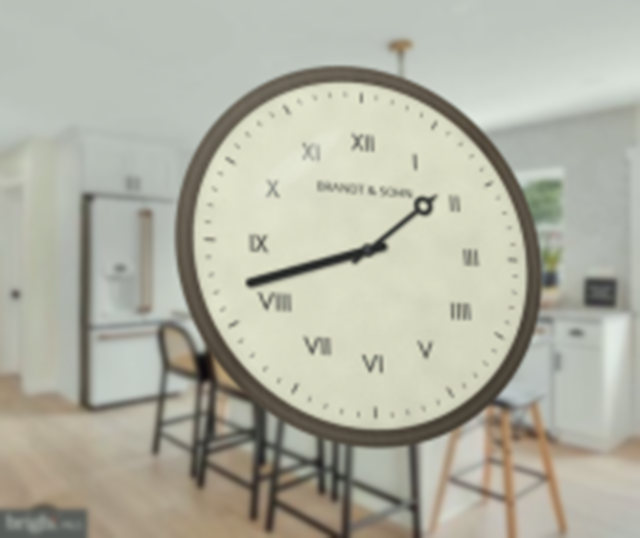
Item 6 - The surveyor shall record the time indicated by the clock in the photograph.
1:42
